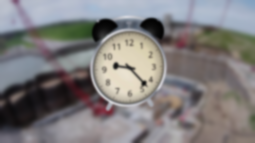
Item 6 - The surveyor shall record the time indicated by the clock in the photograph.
9:23
